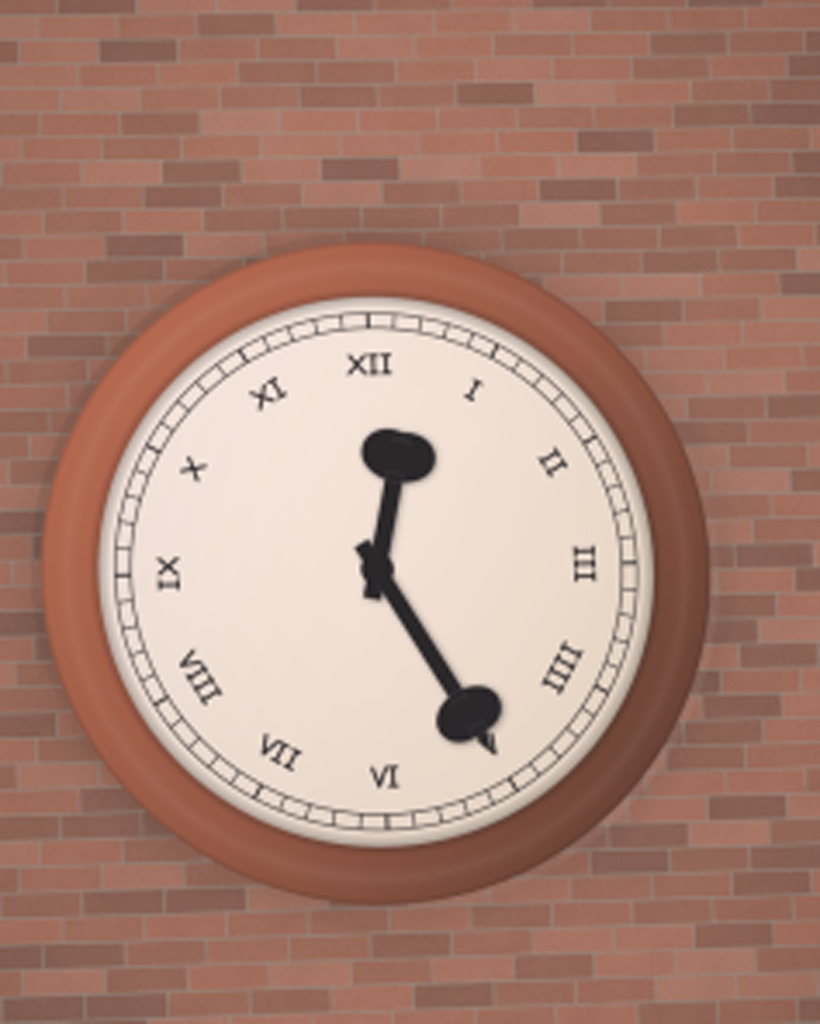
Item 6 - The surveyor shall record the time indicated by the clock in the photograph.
12:25
